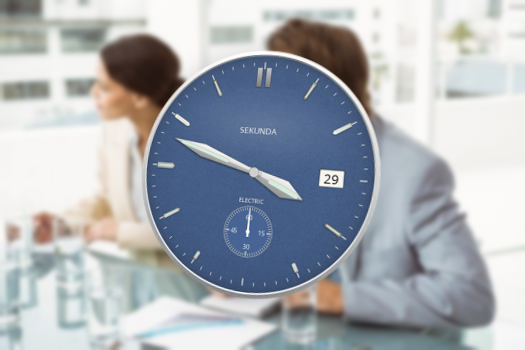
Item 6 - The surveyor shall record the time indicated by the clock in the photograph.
3:48
